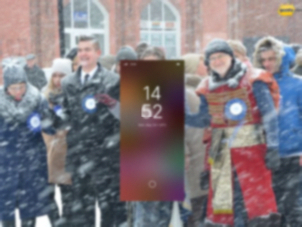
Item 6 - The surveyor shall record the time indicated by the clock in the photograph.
14:52
